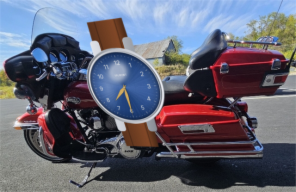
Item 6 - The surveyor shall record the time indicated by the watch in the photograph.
7:30
